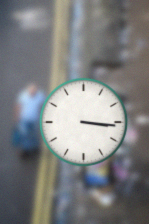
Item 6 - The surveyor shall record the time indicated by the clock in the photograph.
3:16
